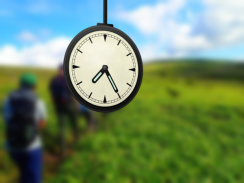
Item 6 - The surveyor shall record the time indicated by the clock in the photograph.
7:25
